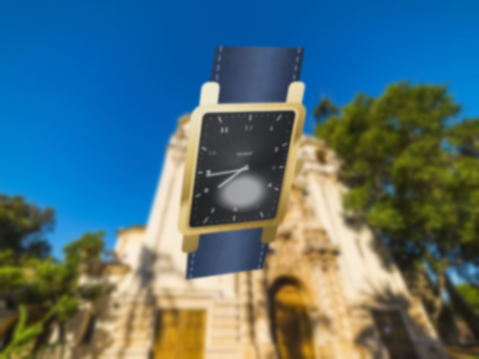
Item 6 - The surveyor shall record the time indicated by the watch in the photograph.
7:44
